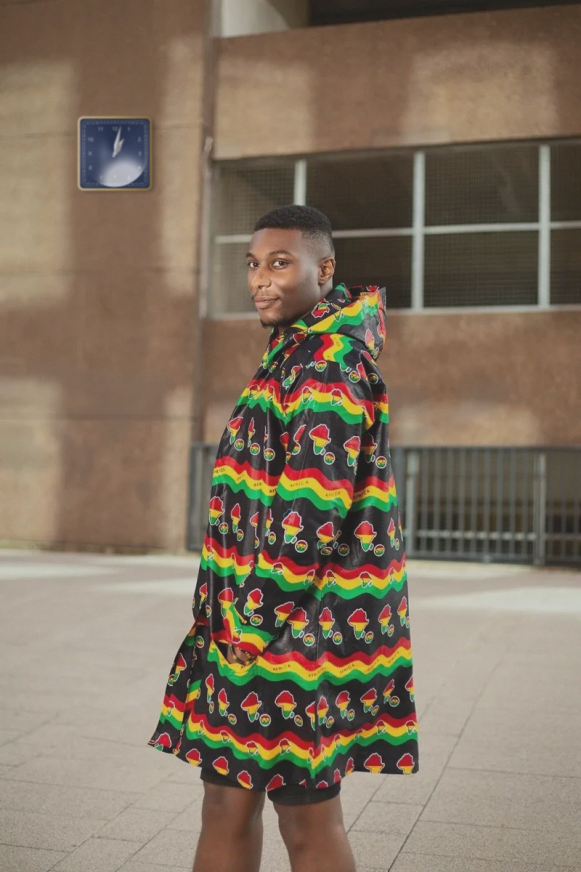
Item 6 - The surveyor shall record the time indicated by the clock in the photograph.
1:02
